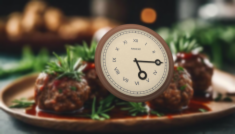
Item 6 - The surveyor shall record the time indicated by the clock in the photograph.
5:15
